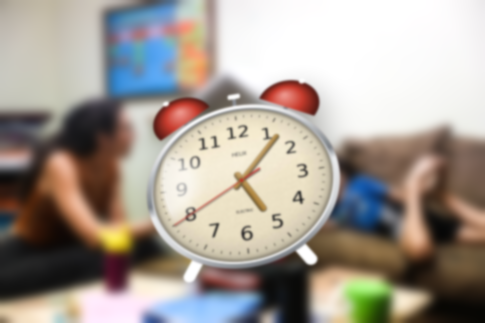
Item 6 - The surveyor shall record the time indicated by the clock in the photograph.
5:06:40
